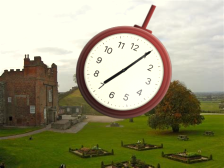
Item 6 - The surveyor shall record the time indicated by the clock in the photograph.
7:05
